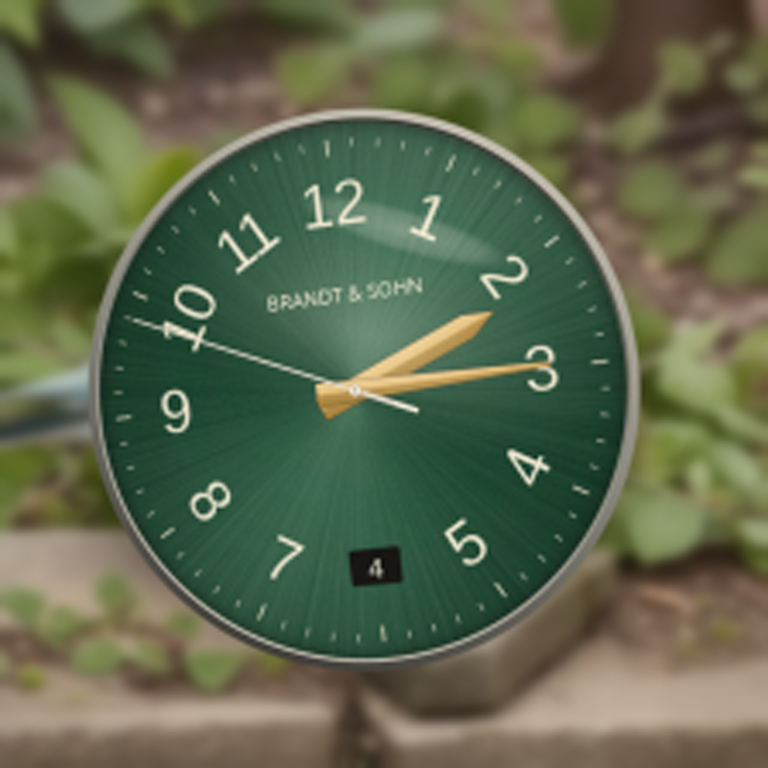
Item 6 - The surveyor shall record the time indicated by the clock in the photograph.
2:14:49
